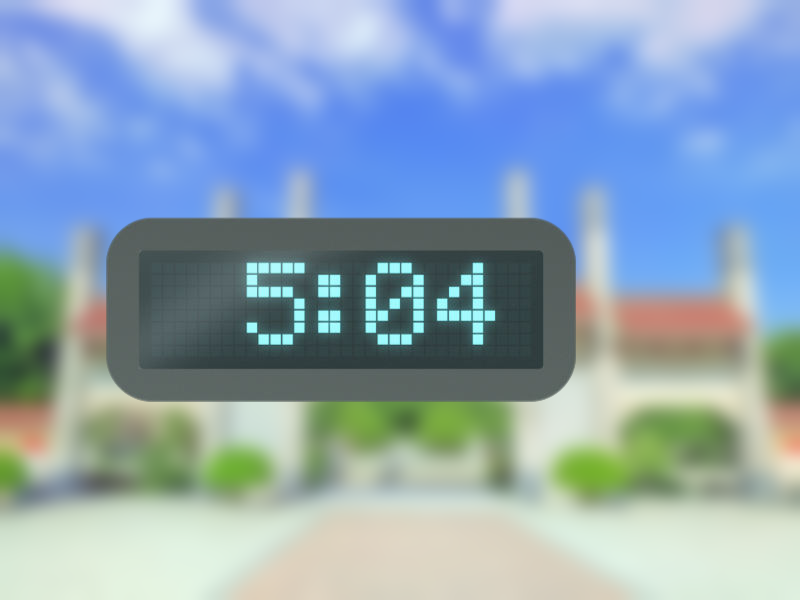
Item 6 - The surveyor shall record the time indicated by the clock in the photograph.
5:04
